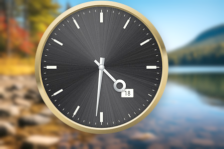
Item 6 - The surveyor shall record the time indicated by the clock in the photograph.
4:31
